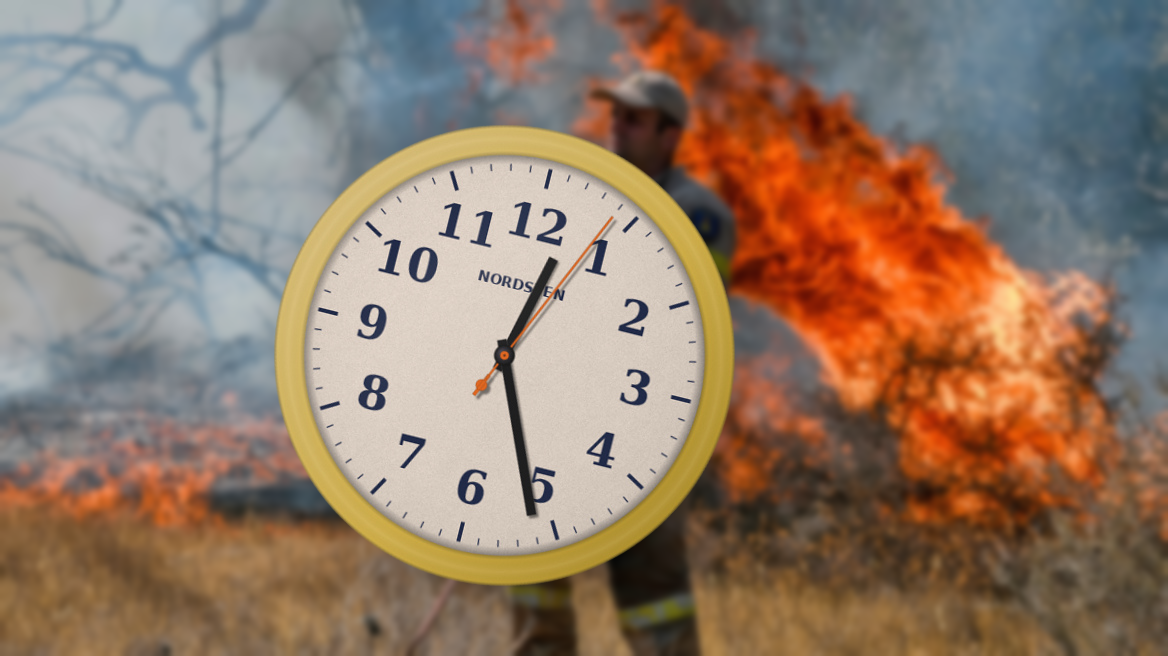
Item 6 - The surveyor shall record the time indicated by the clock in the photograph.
12:26:04
